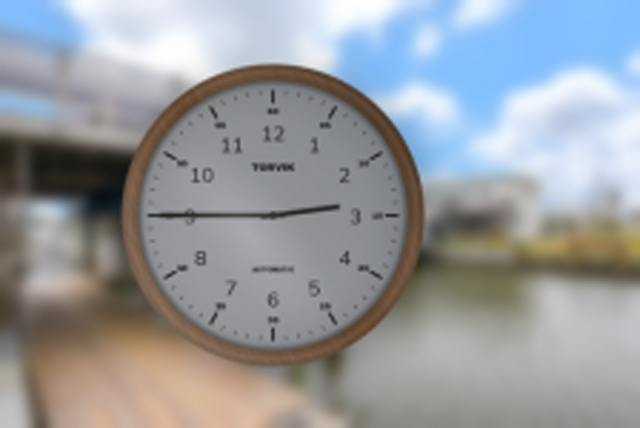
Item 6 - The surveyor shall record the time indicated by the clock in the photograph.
2:45
